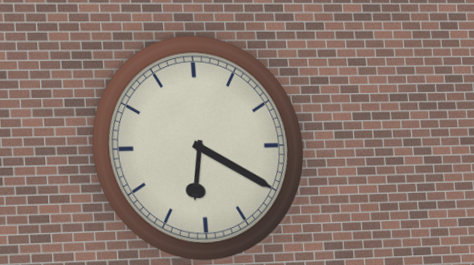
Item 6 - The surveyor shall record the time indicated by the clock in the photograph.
6:20
